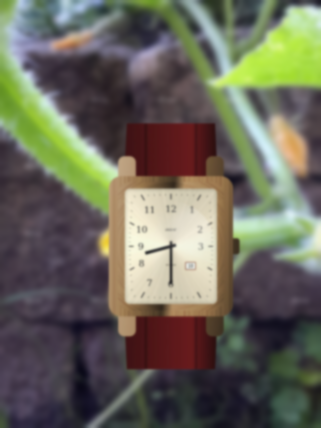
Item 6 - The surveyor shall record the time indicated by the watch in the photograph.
8:30
